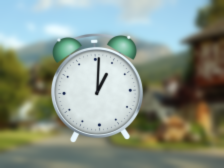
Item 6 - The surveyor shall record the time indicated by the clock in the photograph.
1:01
